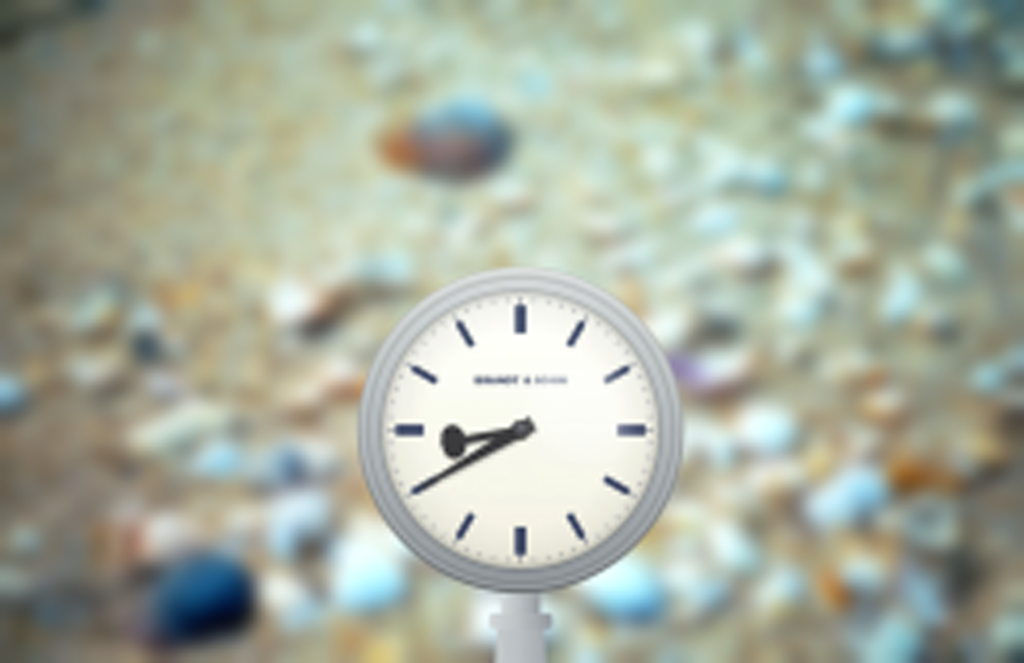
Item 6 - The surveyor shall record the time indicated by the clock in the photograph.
8:40
